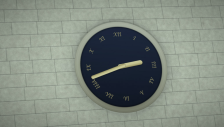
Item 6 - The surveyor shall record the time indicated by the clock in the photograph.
2:42
